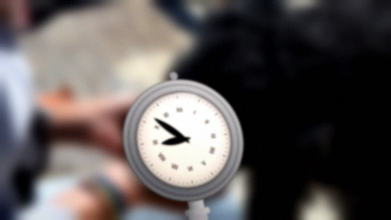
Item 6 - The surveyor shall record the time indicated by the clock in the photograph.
8:52
